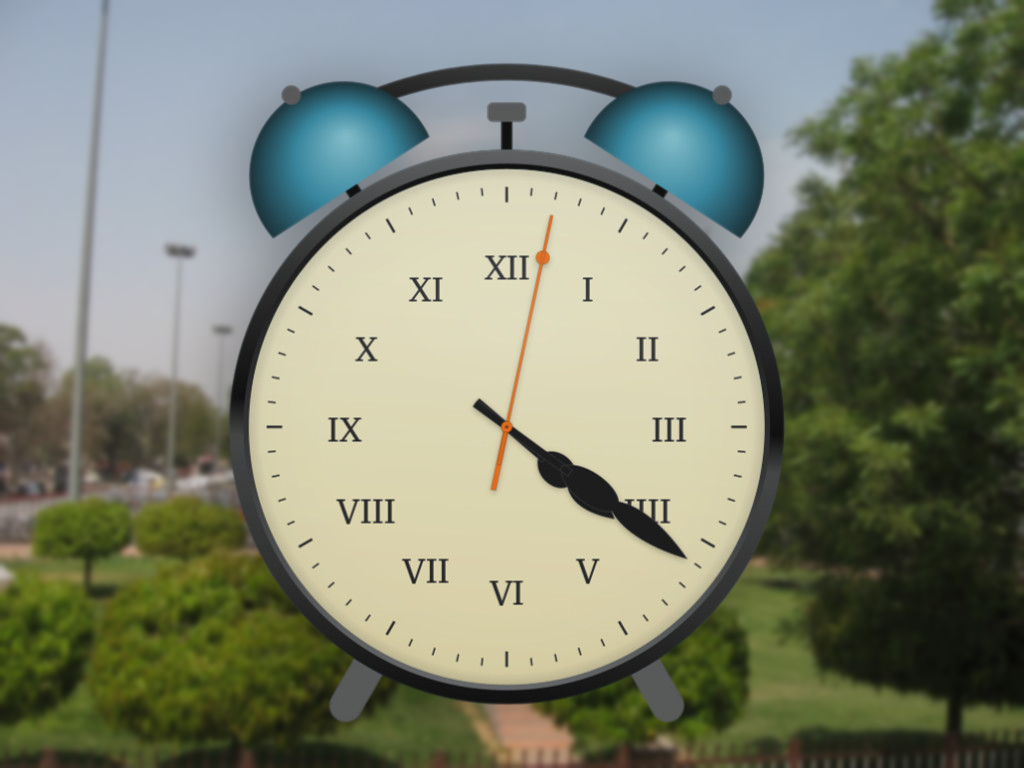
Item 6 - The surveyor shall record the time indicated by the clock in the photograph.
4:21:02
